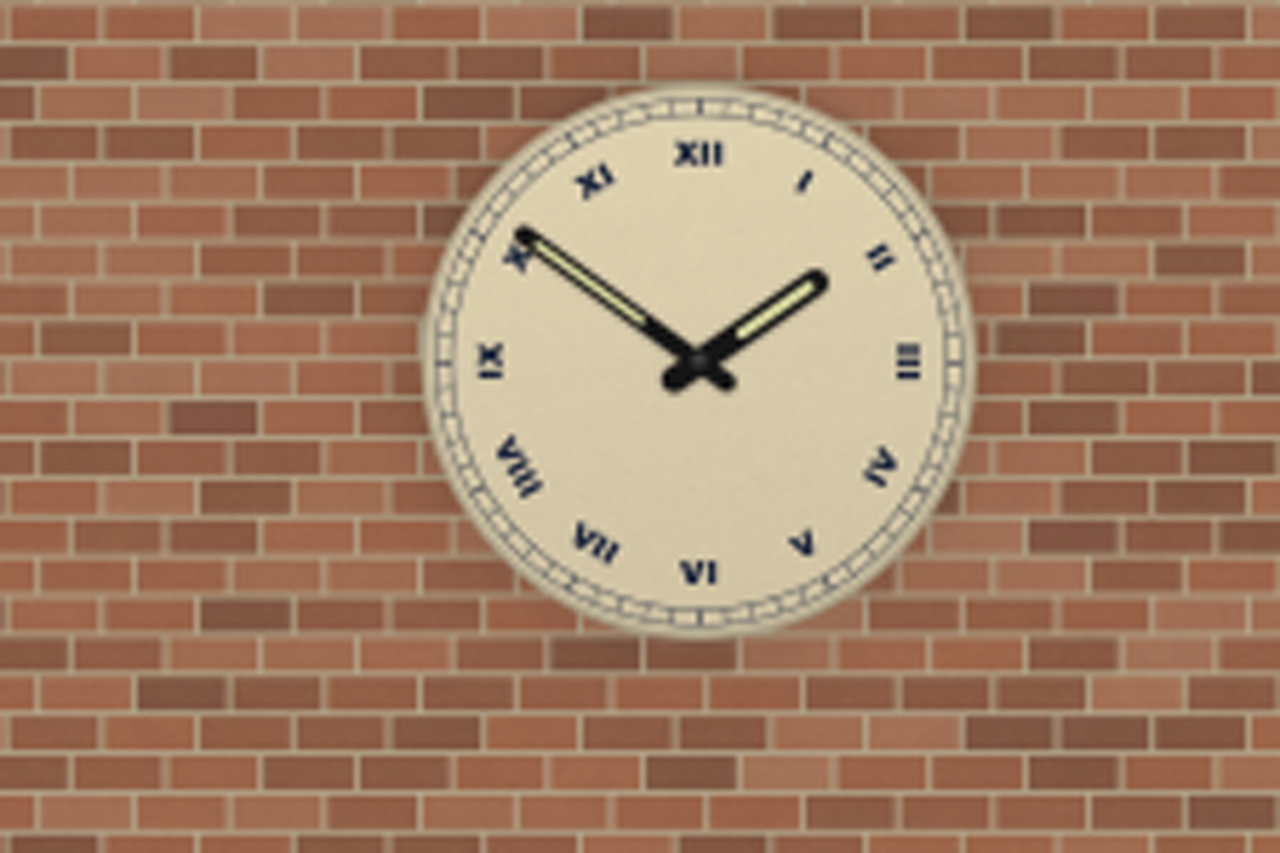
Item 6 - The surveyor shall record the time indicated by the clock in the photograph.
1:51
